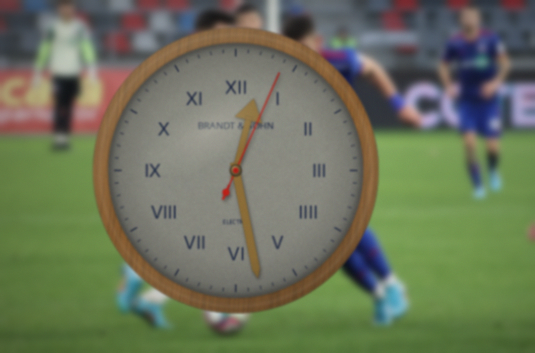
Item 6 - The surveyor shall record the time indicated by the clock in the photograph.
12:28:04
